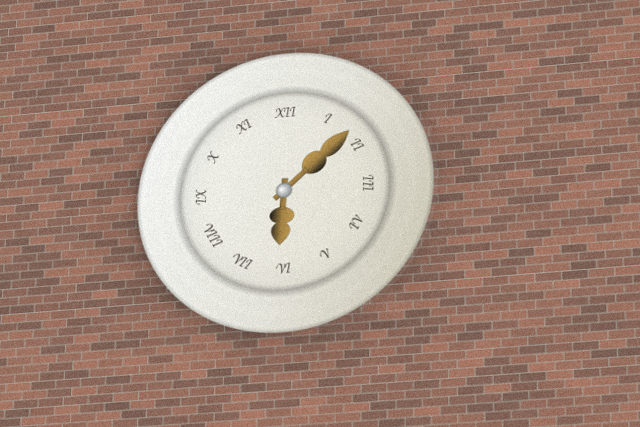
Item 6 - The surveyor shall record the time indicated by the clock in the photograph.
6:08
